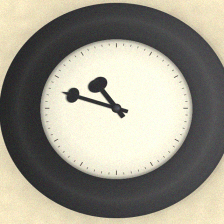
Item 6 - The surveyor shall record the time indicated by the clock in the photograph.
10:48
